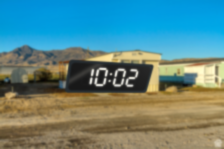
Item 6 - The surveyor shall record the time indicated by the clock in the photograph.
10:02
